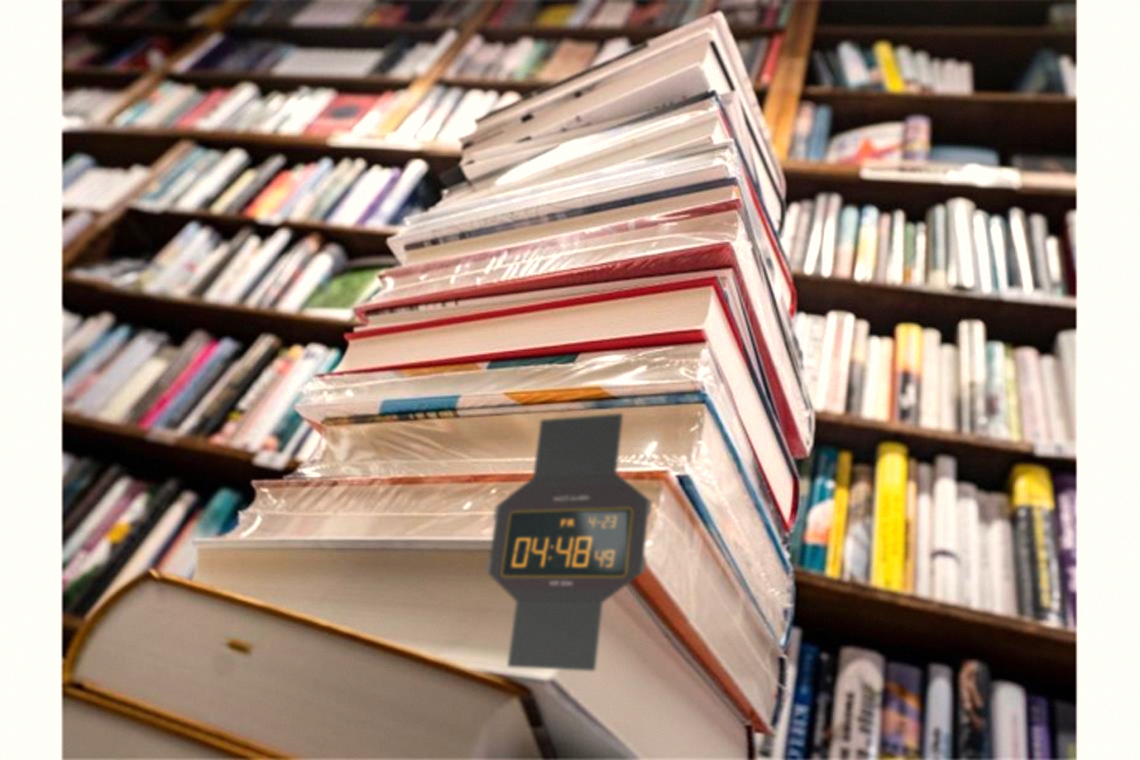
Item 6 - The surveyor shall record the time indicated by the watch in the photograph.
4:48
